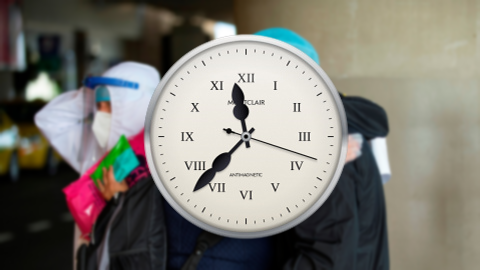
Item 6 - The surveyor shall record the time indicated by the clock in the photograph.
11:37:18
